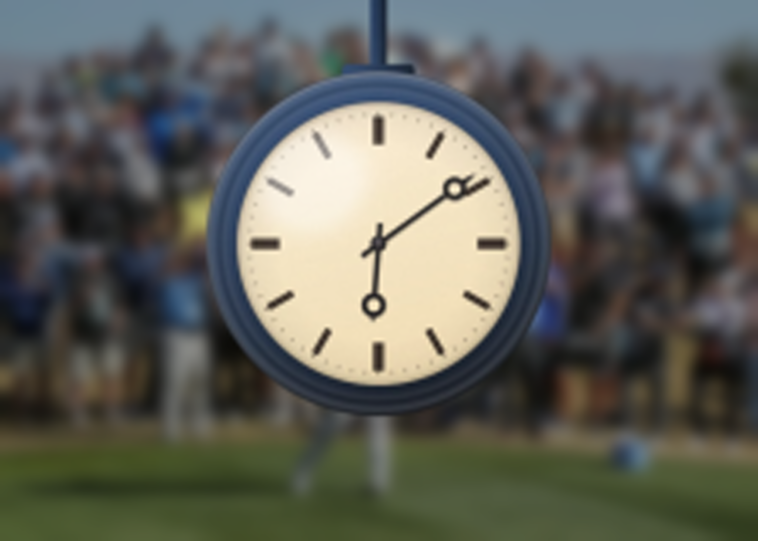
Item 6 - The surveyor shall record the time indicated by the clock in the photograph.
6:09
